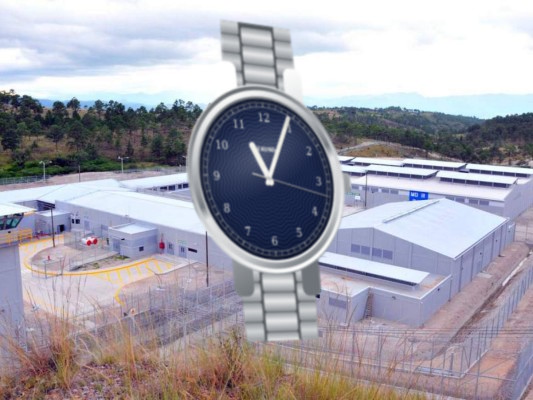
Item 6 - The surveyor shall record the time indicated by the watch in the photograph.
11:04:17
